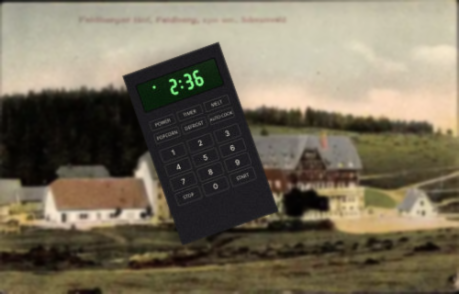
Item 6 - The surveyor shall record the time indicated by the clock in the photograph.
2:36
